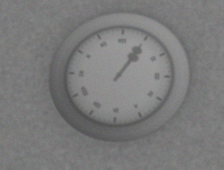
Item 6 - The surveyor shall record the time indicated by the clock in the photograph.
1:05
